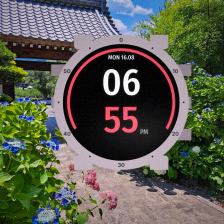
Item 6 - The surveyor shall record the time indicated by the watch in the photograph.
6:55
